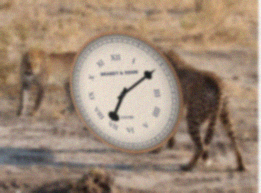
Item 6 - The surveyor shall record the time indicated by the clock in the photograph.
7:10
